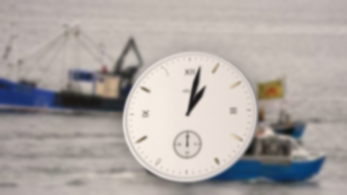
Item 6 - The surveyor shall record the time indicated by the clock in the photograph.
1:02
